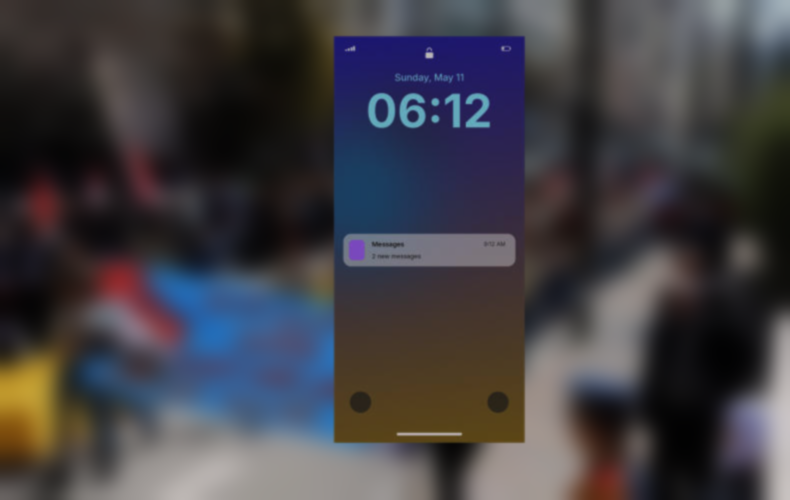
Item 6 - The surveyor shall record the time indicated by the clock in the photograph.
6:12
